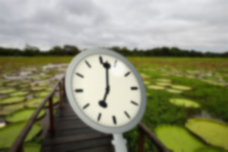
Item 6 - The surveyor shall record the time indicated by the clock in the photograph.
7:02
